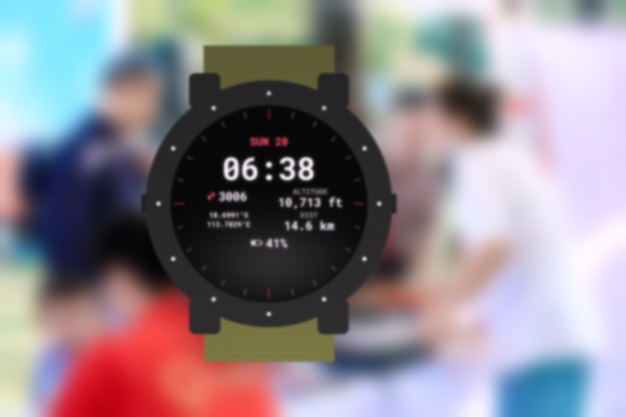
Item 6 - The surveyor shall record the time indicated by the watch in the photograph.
6:38
